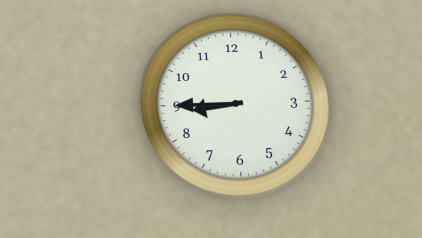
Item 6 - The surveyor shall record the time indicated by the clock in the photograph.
8:45
